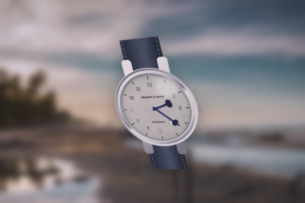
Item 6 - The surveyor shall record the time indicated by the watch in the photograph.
2:22
